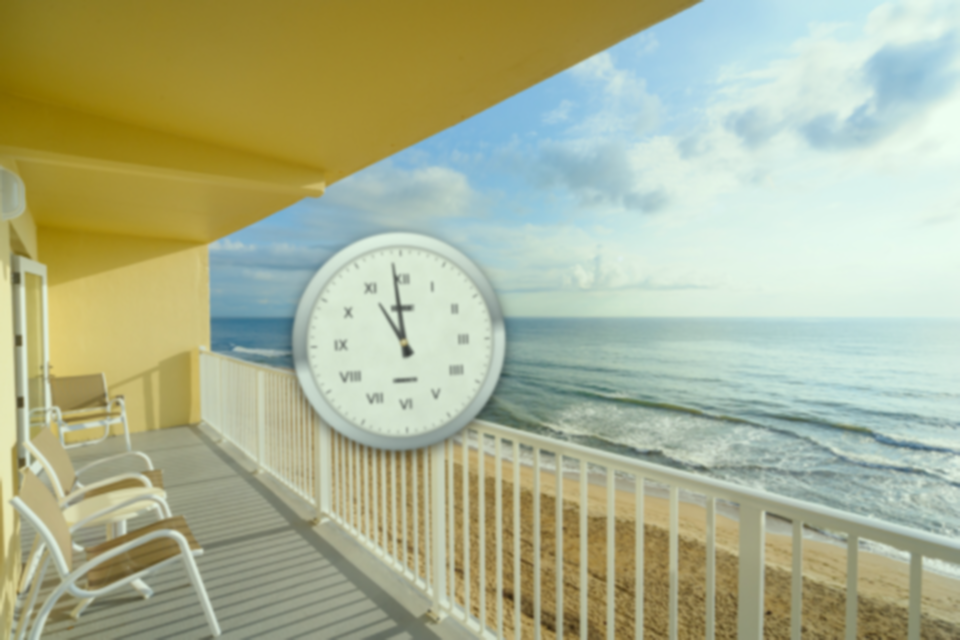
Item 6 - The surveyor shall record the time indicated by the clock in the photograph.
10:59
